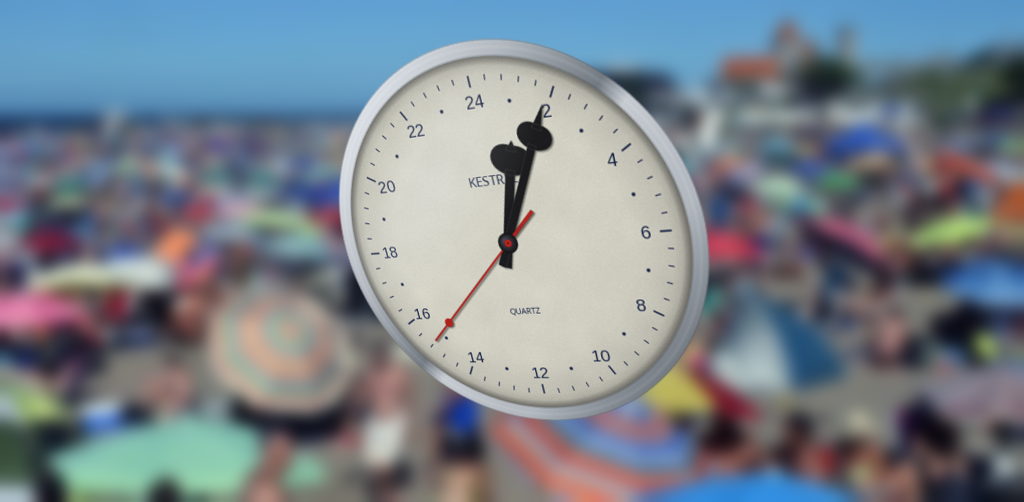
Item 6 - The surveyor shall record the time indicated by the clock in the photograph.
1:04:38
